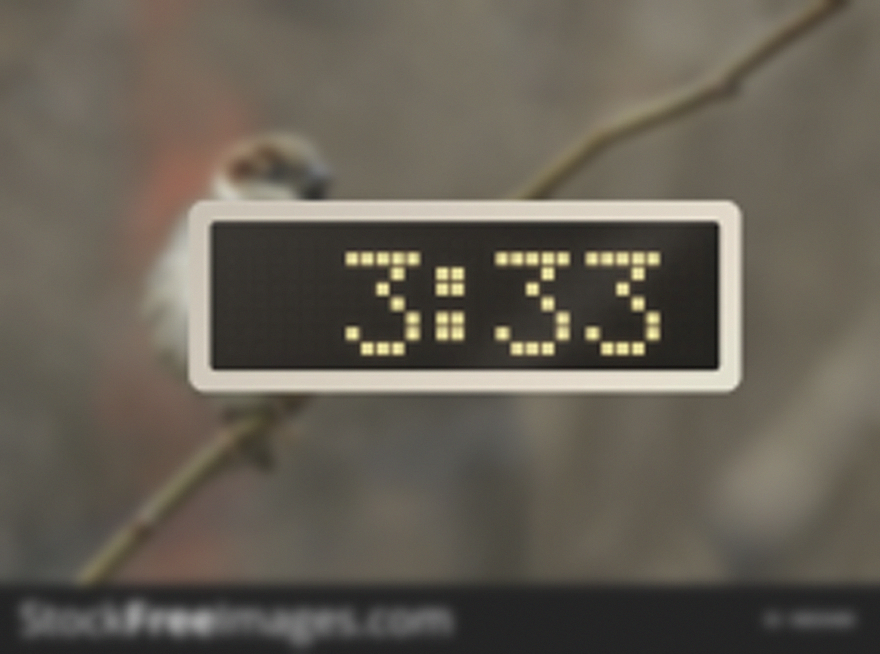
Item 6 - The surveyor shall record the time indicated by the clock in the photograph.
3:33
